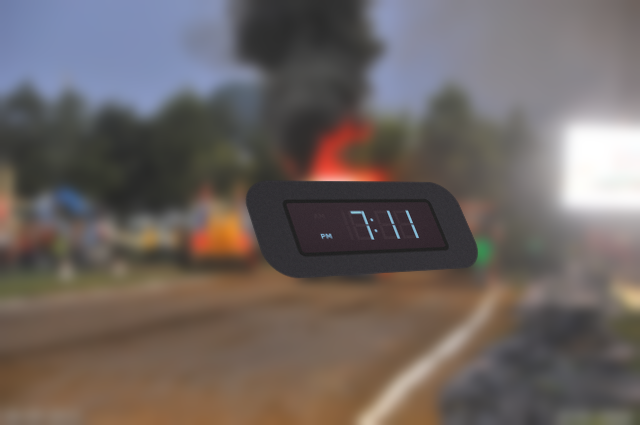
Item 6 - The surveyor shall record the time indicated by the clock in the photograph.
7:11
